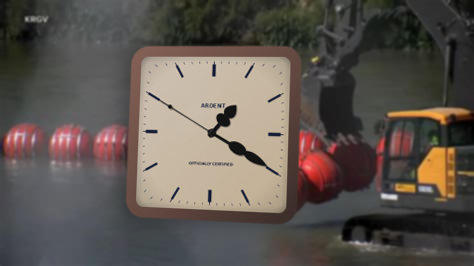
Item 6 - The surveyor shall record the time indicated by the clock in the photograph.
1:19:50
